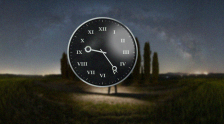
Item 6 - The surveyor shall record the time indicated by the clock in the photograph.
9:24
